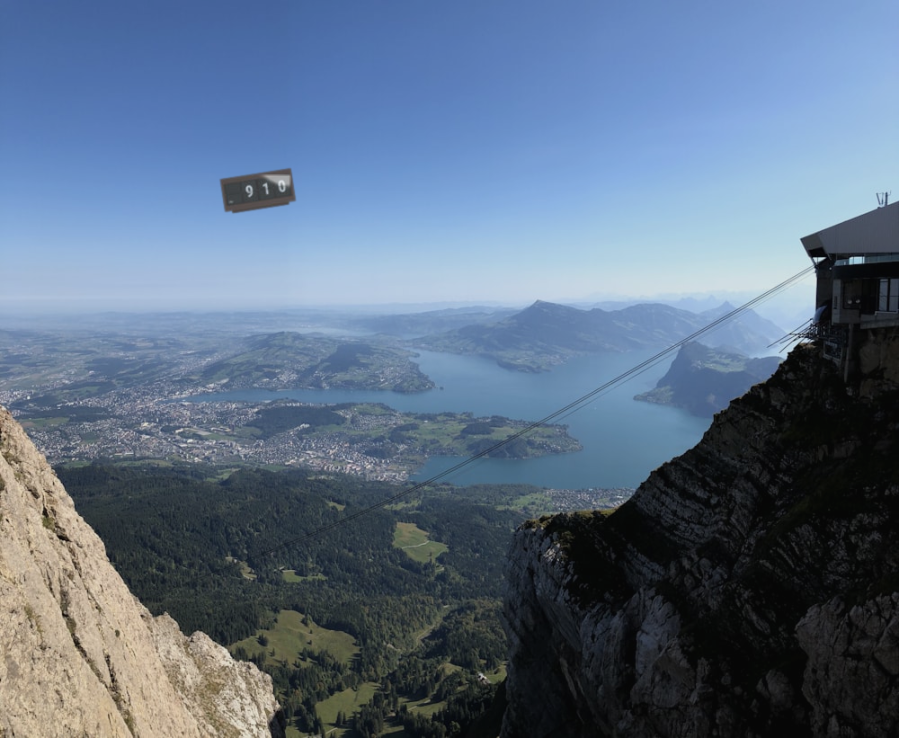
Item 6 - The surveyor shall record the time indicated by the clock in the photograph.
9:10
